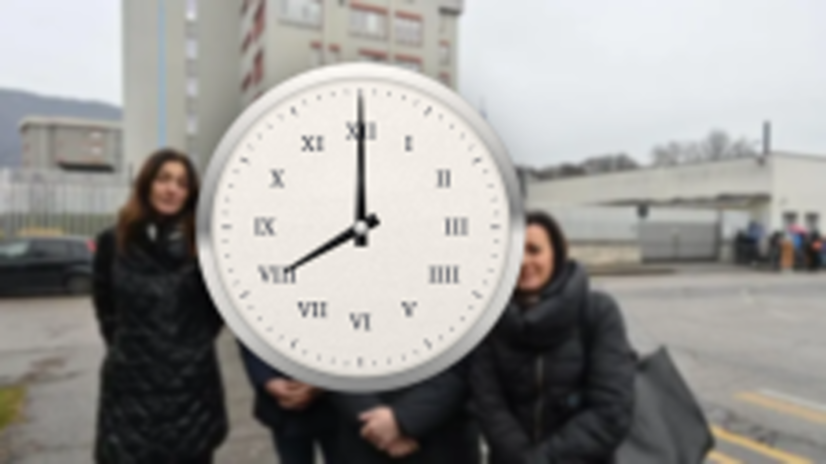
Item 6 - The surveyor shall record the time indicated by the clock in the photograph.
8:00
